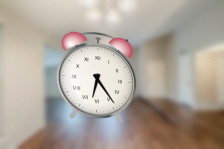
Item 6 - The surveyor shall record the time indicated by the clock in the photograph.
6:24
